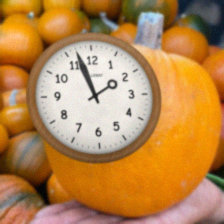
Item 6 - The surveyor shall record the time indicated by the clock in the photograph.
1:57
